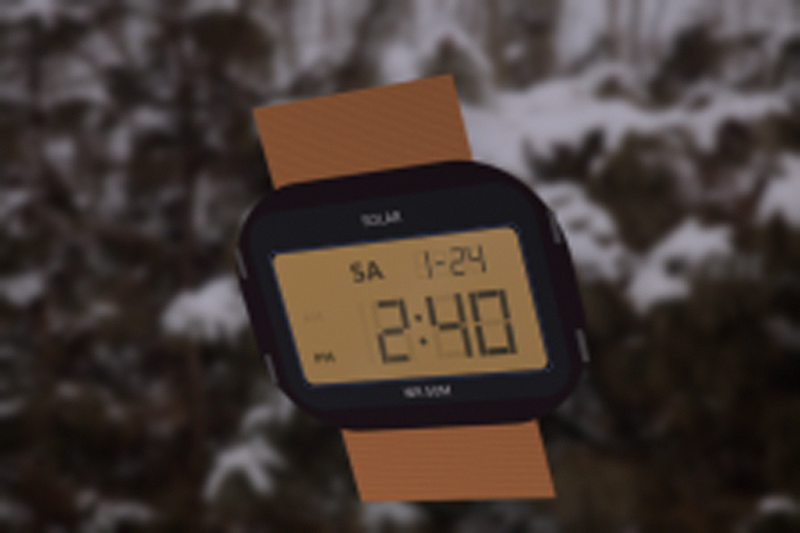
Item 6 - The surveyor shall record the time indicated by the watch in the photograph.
2:40
